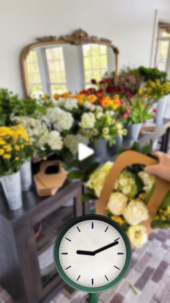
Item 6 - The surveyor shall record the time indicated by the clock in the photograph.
9:11
